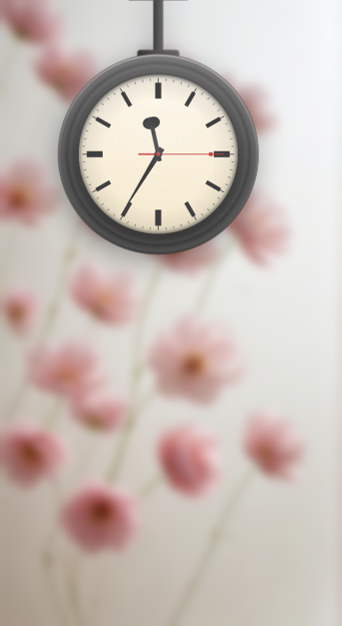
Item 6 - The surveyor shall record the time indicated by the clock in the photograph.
11:35:15
